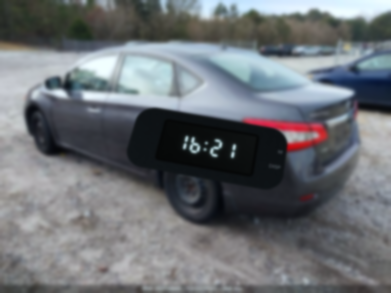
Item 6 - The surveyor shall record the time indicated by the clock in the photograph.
16:21
